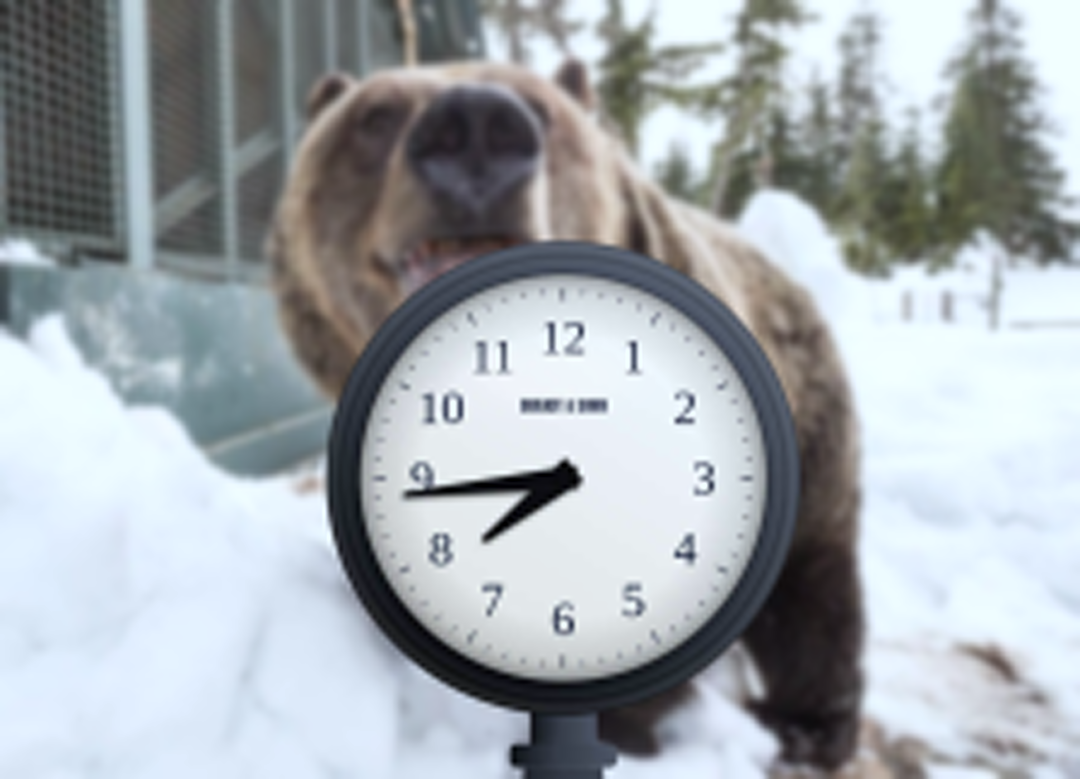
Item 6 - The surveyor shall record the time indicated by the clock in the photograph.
7:44
